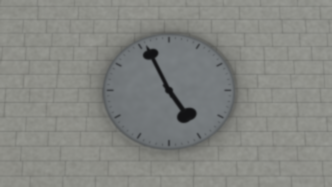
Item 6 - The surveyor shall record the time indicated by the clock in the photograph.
4:56
